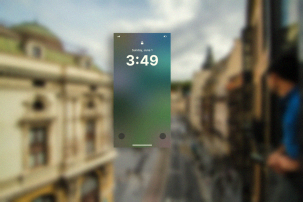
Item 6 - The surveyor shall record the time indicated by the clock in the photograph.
3:49
